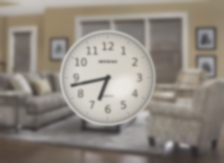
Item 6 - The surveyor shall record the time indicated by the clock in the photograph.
6:43
